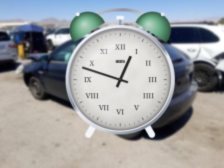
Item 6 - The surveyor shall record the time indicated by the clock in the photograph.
12:48
